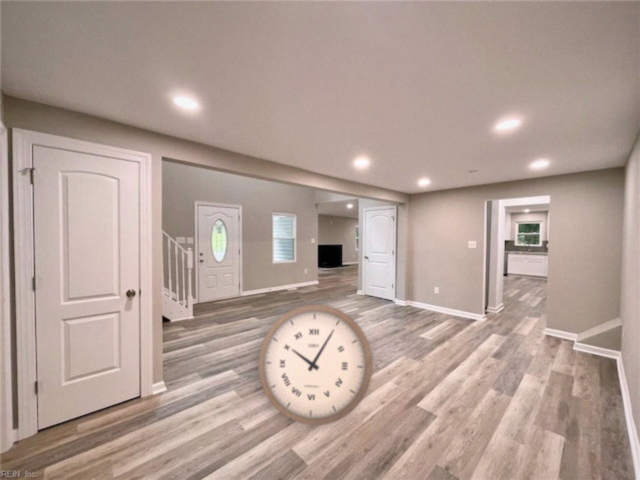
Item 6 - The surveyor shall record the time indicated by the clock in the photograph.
10:05
